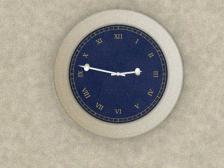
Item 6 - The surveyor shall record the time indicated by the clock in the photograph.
2:47
